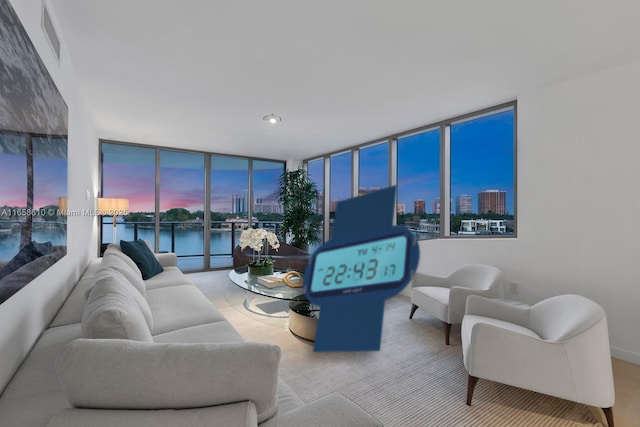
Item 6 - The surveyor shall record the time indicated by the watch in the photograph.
22:43:17
